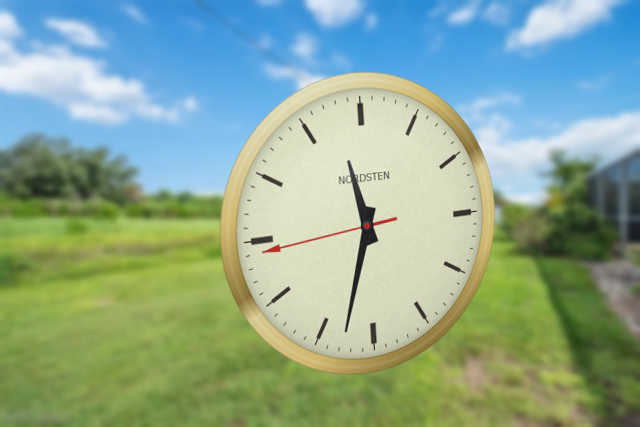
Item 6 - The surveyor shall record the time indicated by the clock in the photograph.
11:32:44
